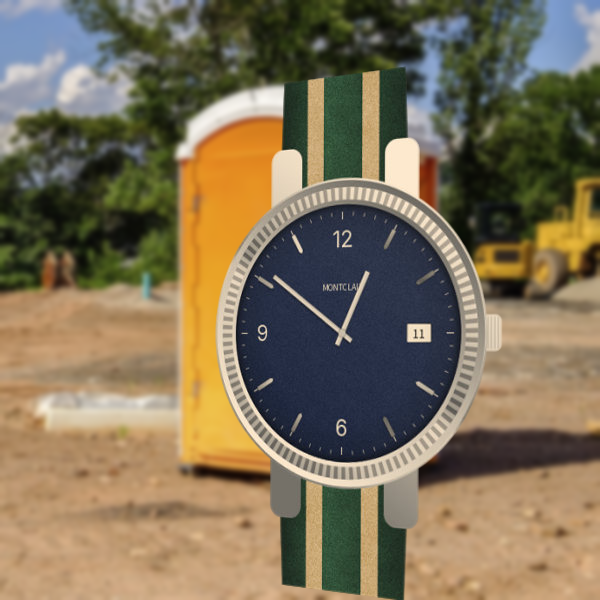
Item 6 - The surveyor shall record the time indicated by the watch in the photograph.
12:51
